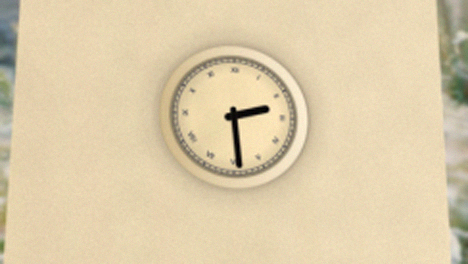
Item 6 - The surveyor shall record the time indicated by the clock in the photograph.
2:29
